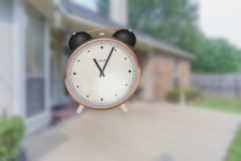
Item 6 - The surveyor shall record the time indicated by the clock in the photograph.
11:04
